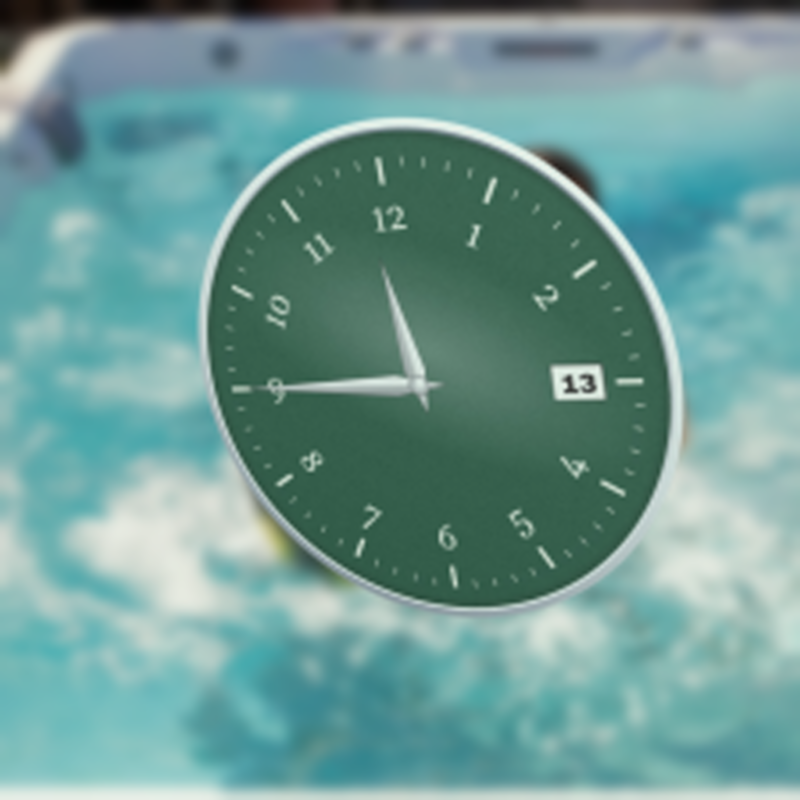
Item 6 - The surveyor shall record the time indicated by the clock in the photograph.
11:45
